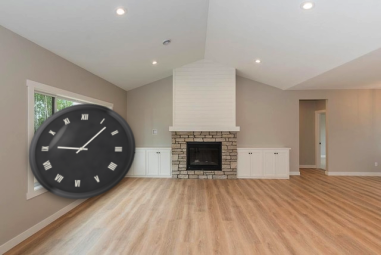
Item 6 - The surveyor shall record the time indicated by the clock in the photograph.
9:07
